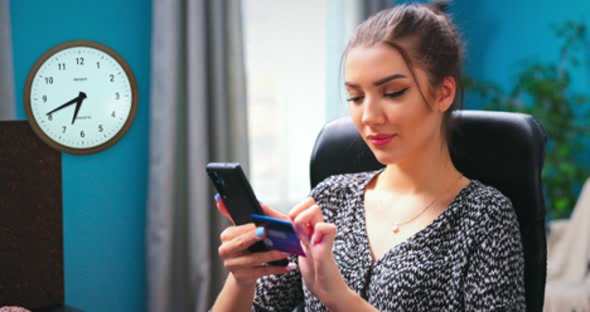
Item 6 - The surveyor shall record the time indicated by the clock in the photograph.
6:41
